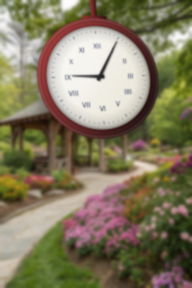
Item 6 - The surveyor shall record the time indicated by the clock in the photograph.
9:05
